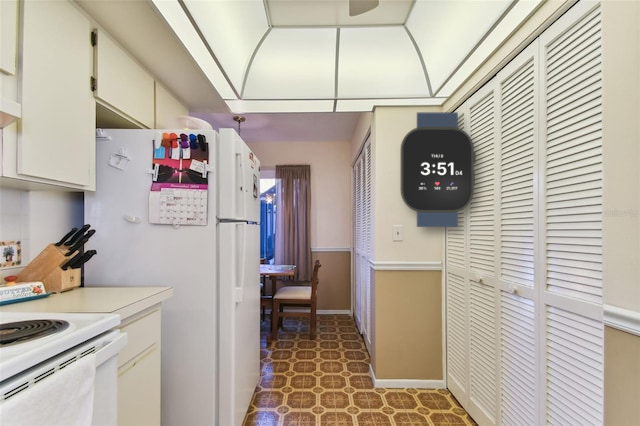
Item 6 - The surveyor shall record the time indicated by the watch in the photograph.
3:51
